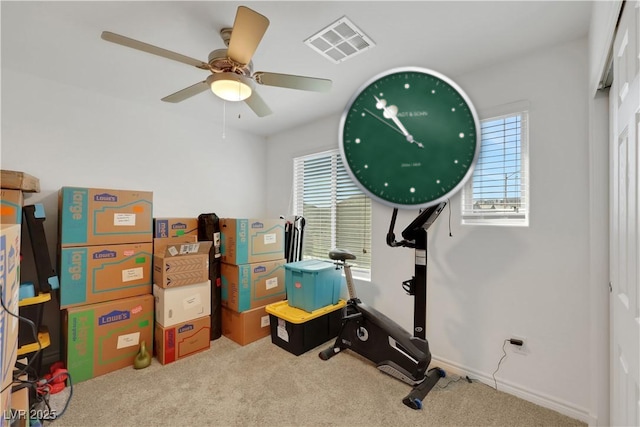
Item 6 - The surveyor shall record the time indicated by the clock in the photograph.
10:53:51
